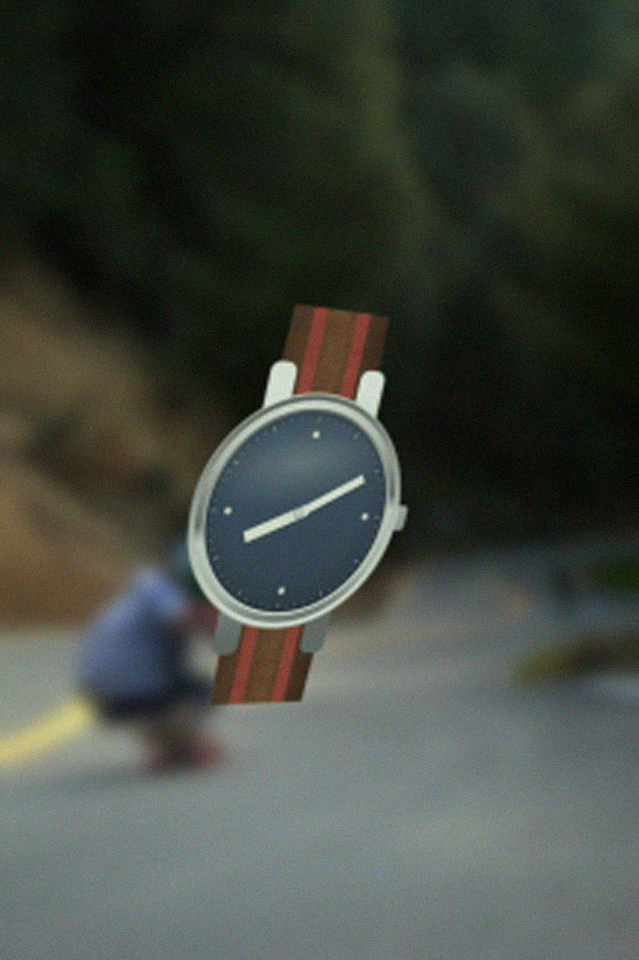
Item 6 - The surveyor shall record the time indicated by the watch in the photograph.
8:10
